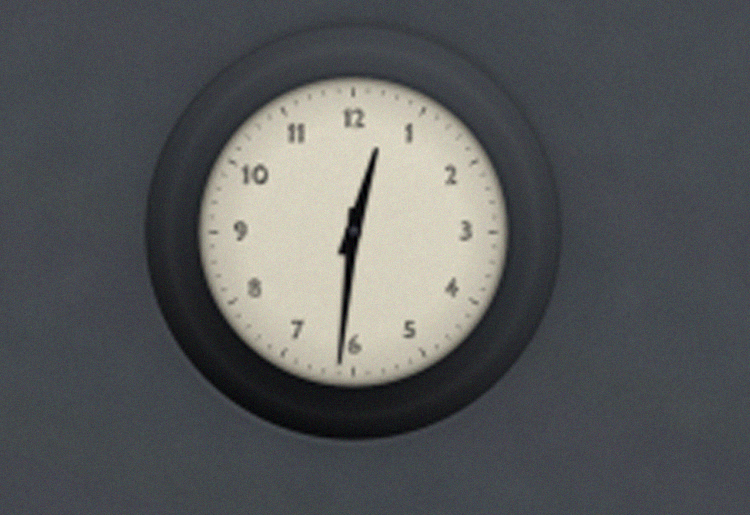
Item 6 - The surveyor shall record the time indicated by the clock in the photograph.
12:31
